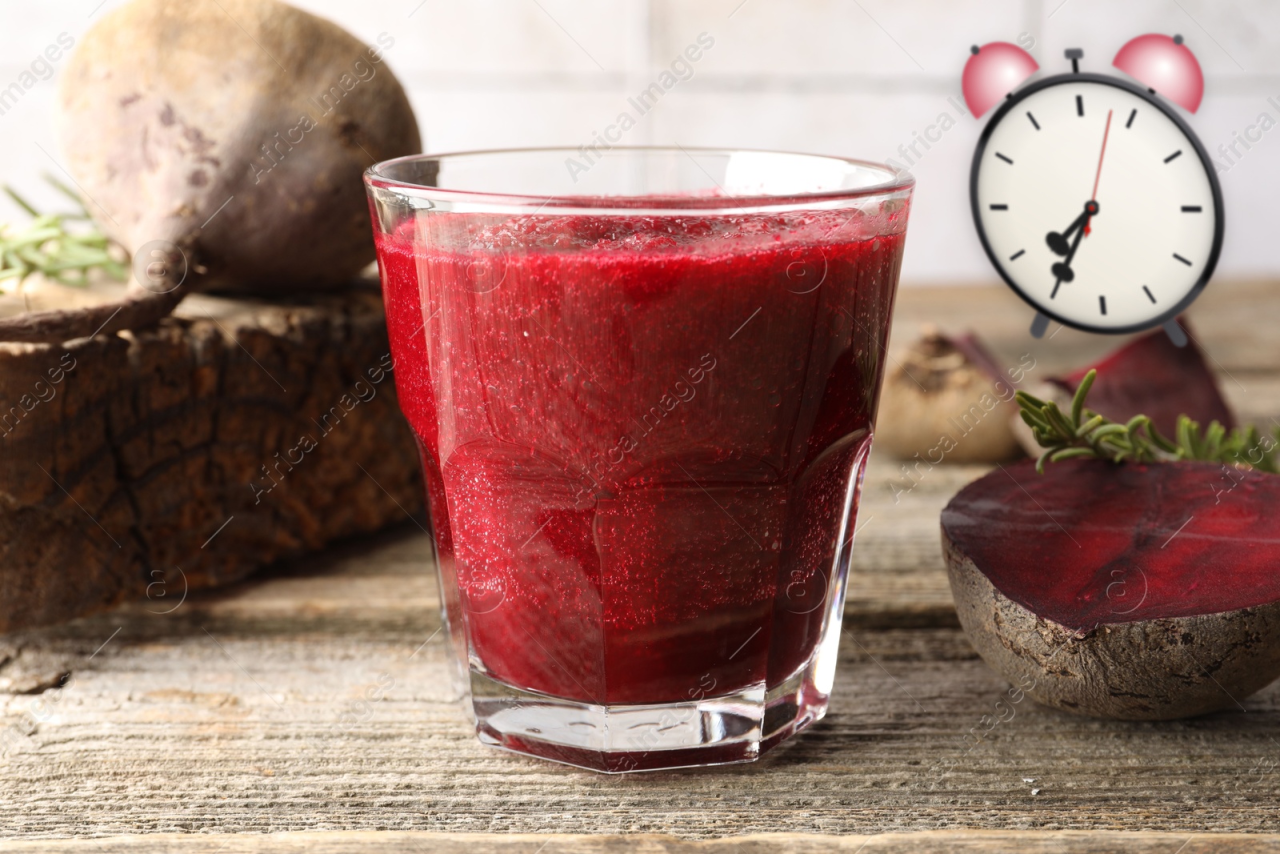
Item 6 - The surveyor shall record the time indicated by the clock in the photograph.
7:35:03
